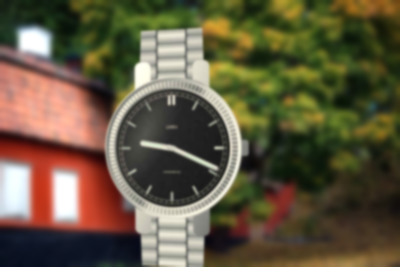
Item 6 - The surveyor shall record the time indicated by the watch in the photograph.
9:19
